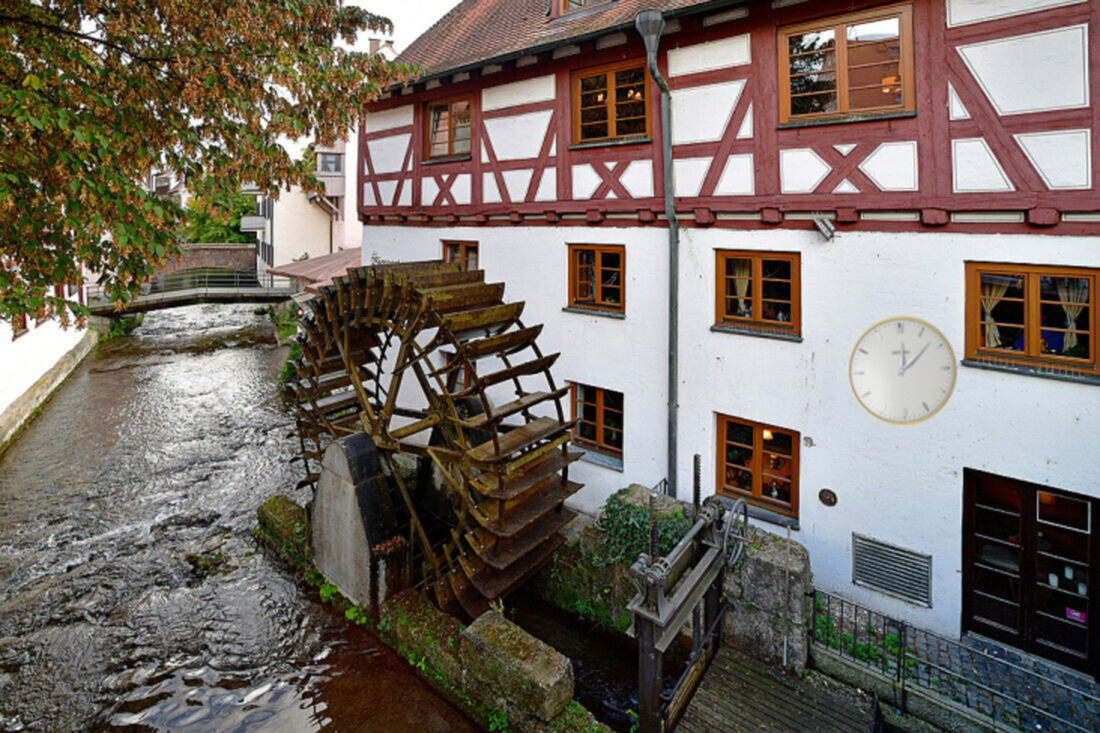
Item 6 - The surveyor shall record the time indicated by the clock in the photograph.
12:08
